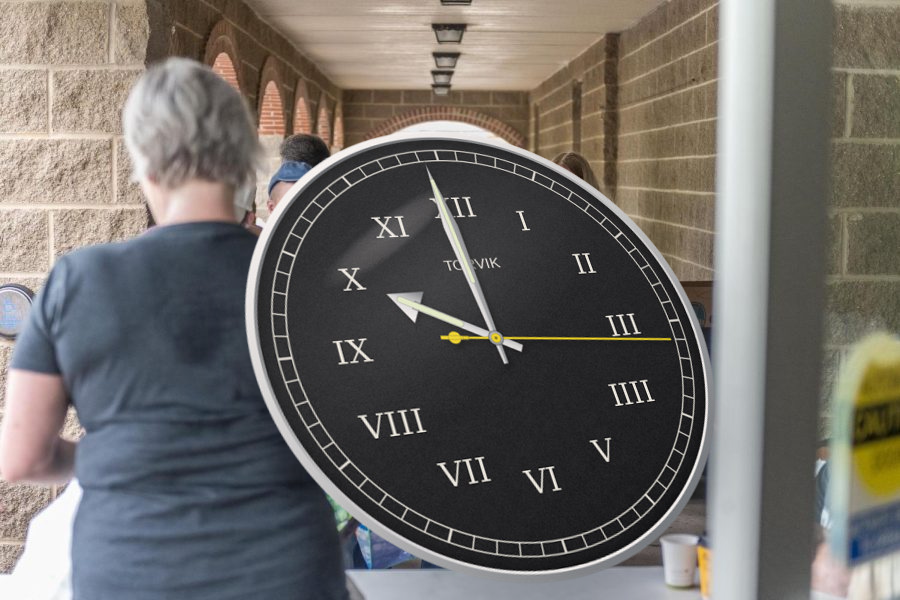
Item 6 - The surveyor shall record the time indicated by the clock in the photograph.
9:59:16
